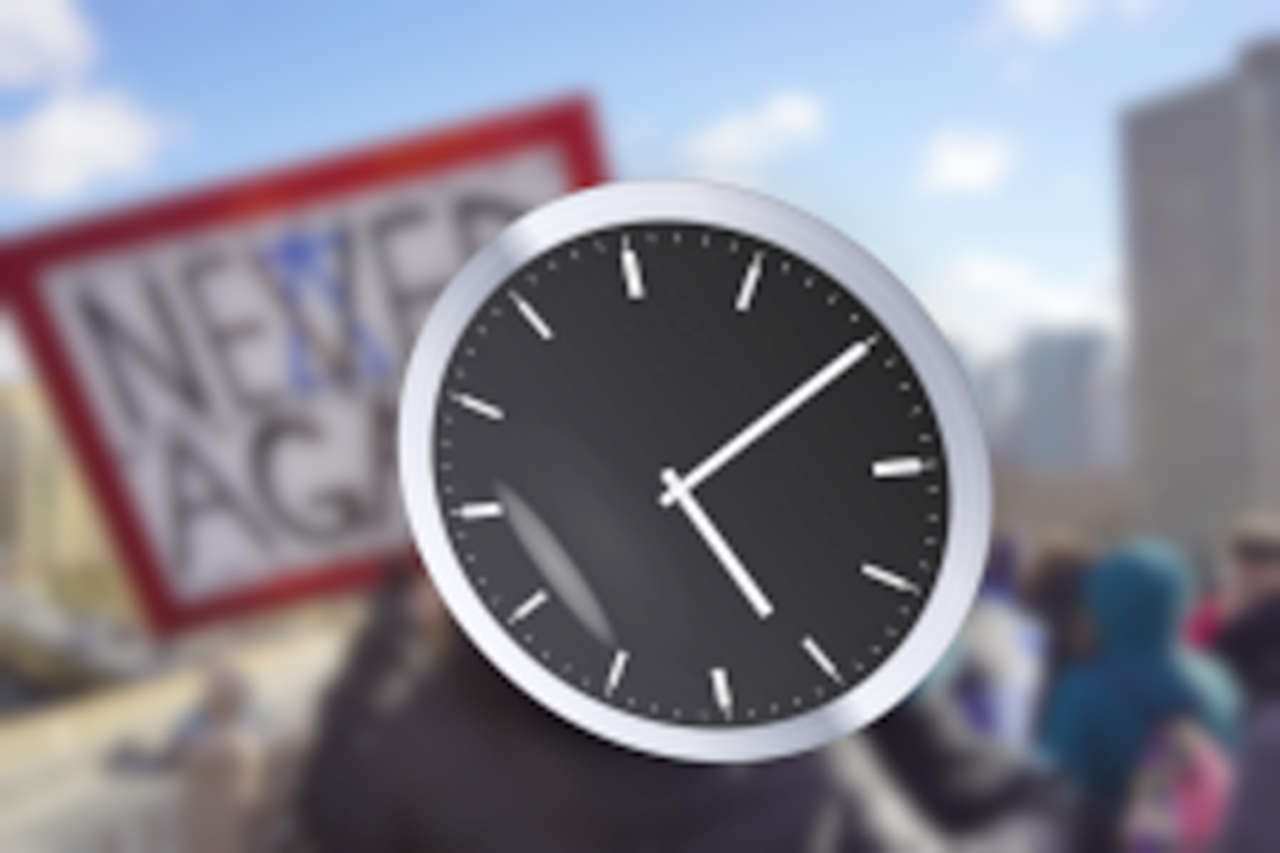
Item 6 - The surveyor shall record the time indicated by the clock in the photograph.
5:10
